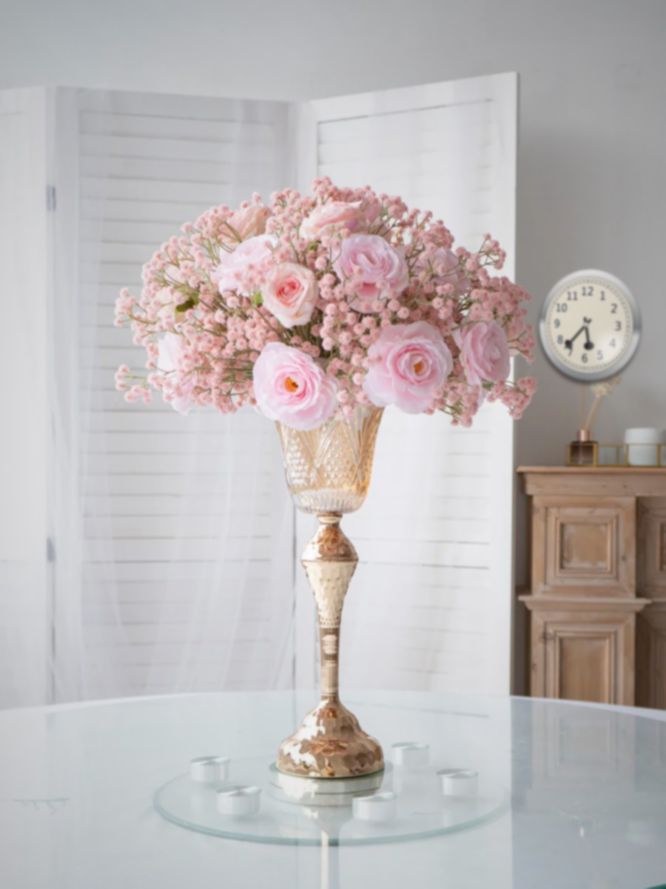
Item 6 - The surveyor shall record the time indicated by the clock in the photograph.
5:37
